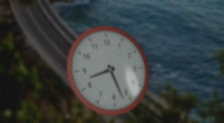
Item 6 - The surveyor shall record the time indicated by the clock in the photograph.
8:27
